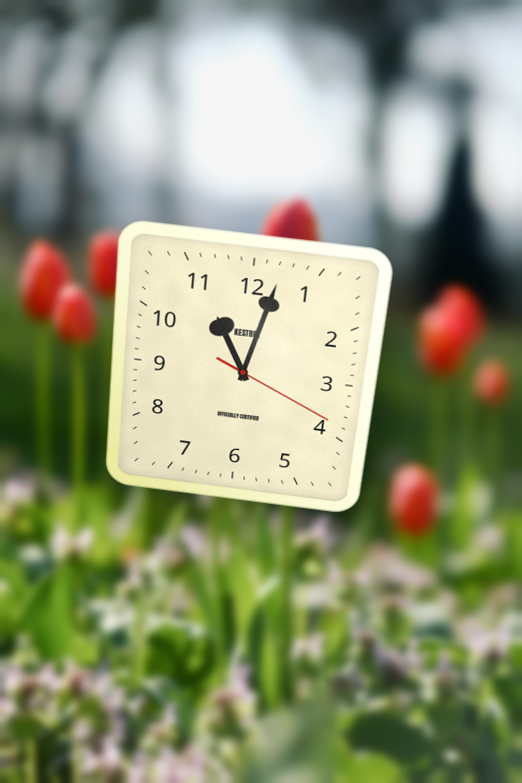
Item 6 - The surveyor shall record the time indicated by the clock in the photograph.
11:02:19
